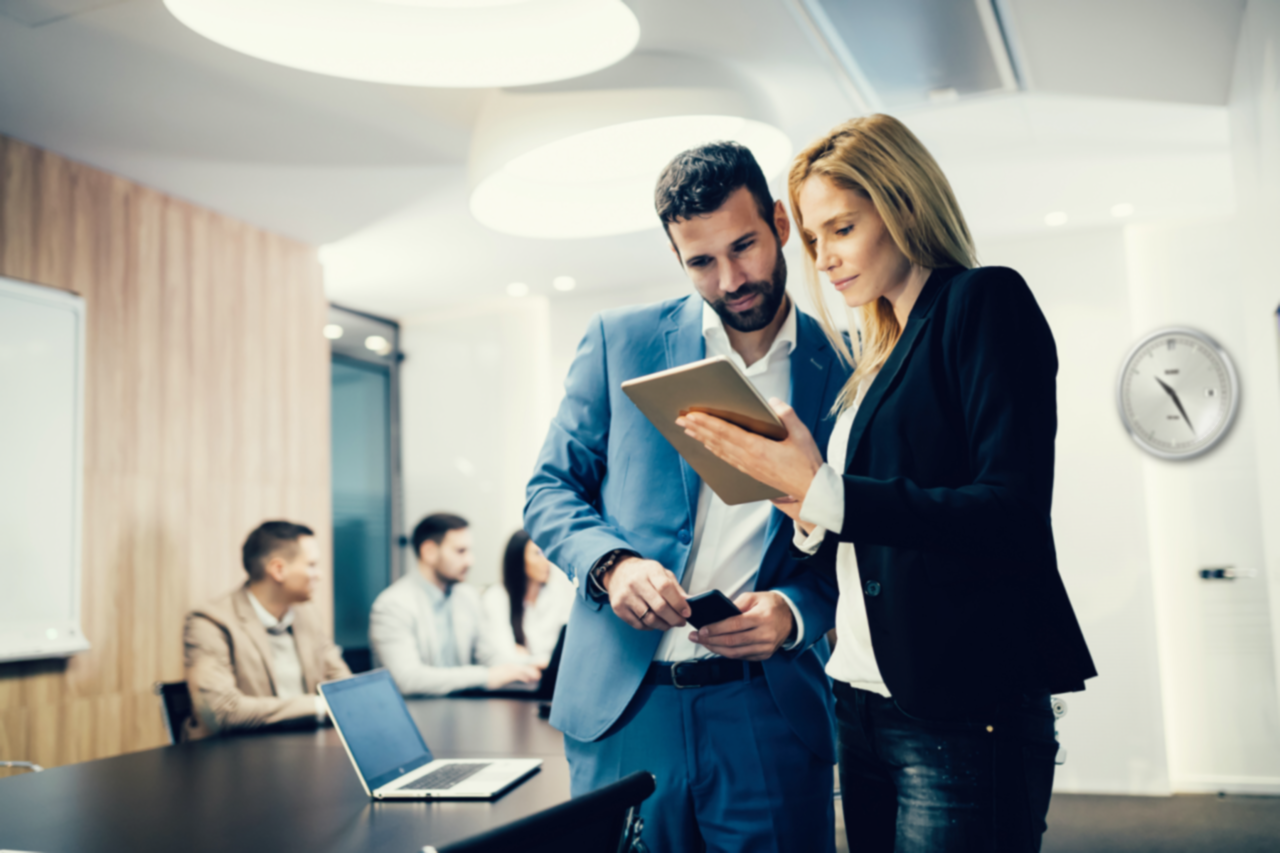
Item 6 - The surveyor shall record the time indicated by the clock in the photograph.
10:25
